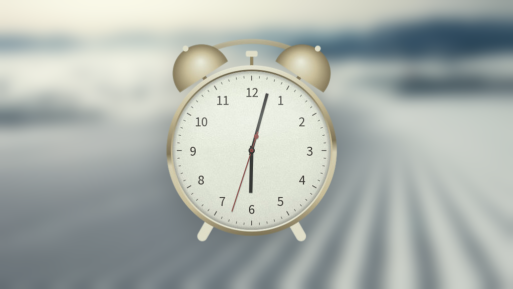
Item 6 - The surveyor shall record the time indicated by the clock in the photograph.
6:02:33
